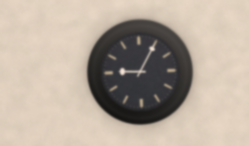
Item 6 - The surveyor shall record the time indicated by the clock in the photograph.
9:05
